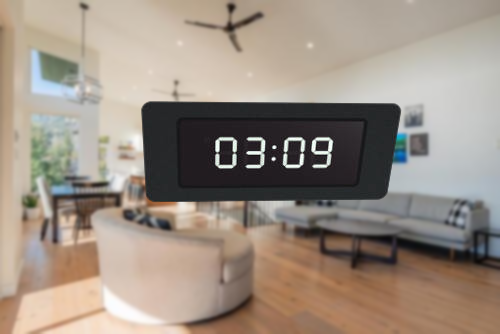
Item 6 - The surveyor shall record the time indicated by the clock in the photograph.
3:09
